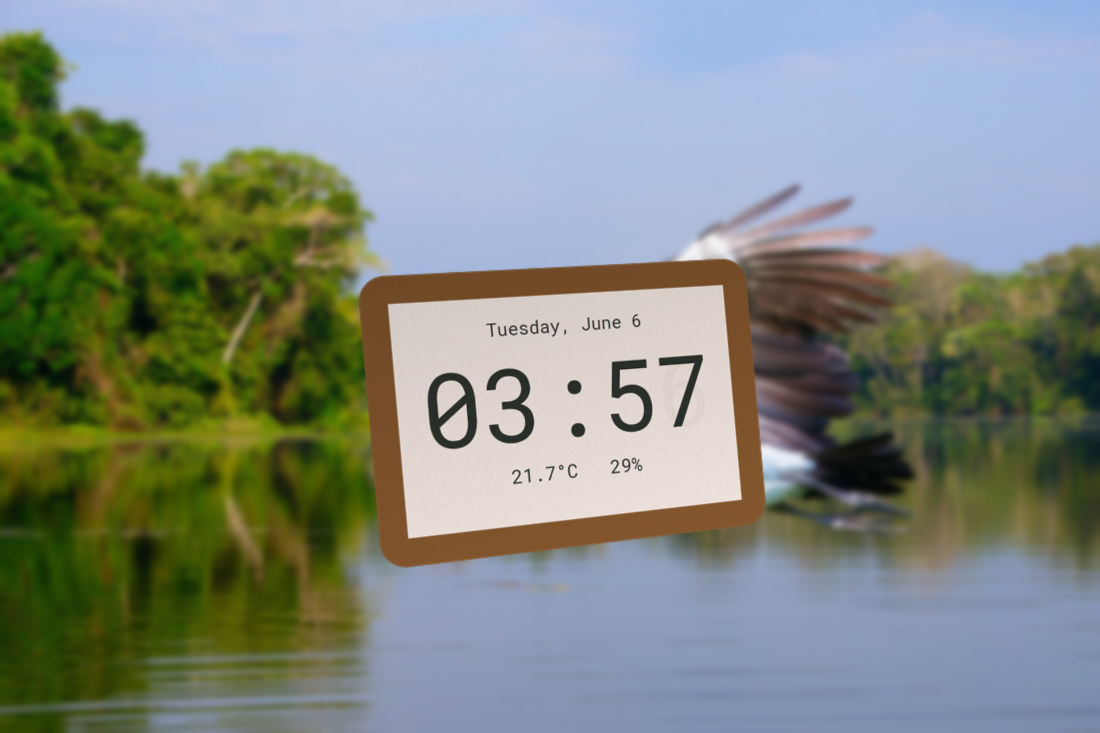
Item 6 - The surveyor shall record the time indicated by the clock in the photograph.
3:57
